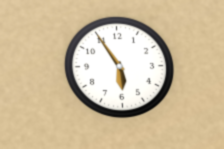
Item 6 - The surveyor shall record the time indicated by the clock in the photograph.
5:55
